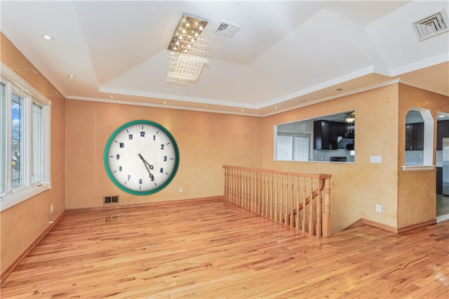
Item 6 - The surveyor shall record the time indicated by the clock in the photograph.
4:25
